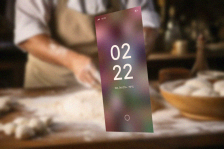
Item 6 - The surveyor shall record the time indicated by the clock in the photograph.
2:22
